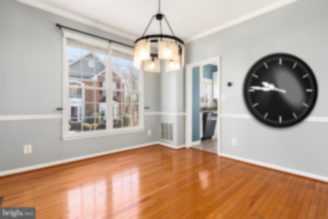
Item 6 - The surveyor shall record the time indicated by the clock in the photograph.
9:46
